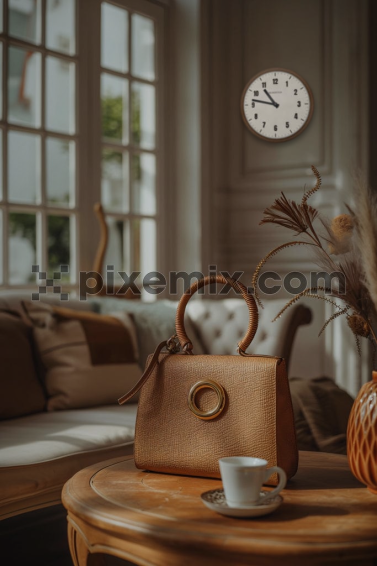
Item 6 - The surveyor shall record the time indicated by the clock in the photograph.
10:47
